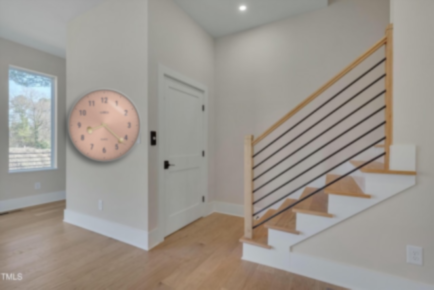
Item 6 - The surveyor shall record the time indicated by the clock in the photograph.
8:22
